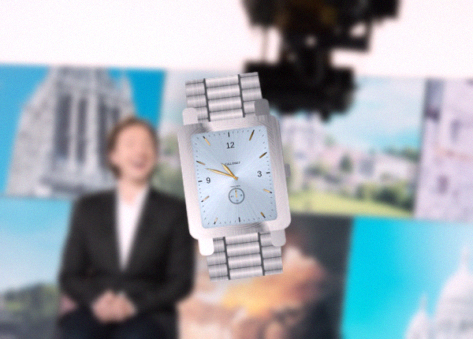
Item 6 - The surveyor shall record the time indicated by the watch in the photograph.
10:49
